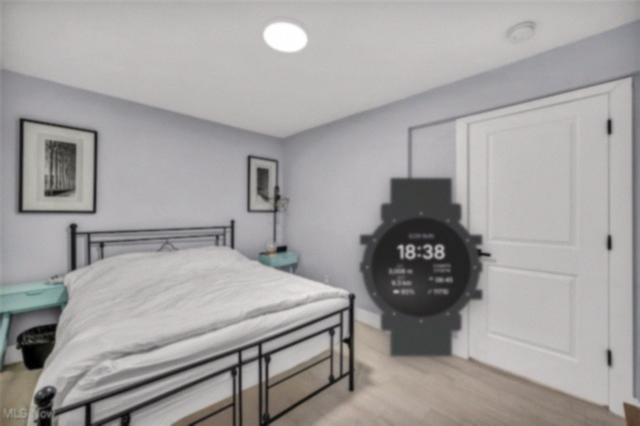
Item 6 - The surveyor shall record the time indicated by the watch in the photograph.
18:38
